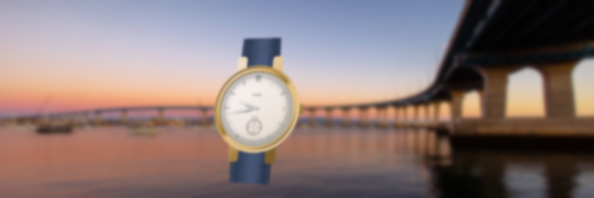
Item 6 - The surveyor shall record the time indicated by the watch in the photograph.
9:43
